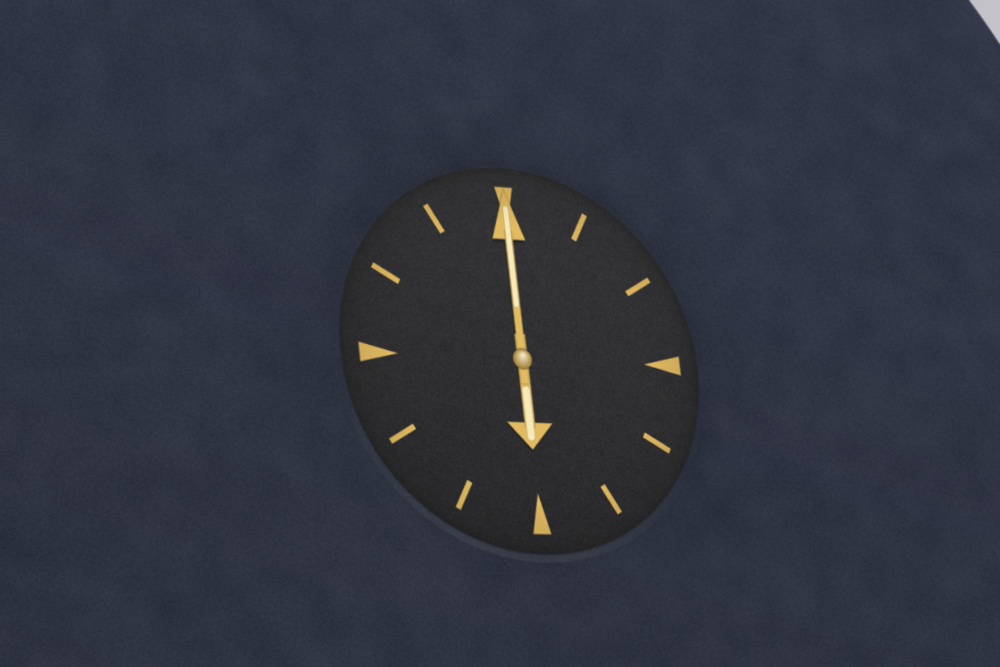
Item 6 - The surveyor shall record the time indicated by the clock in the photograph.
6:00
